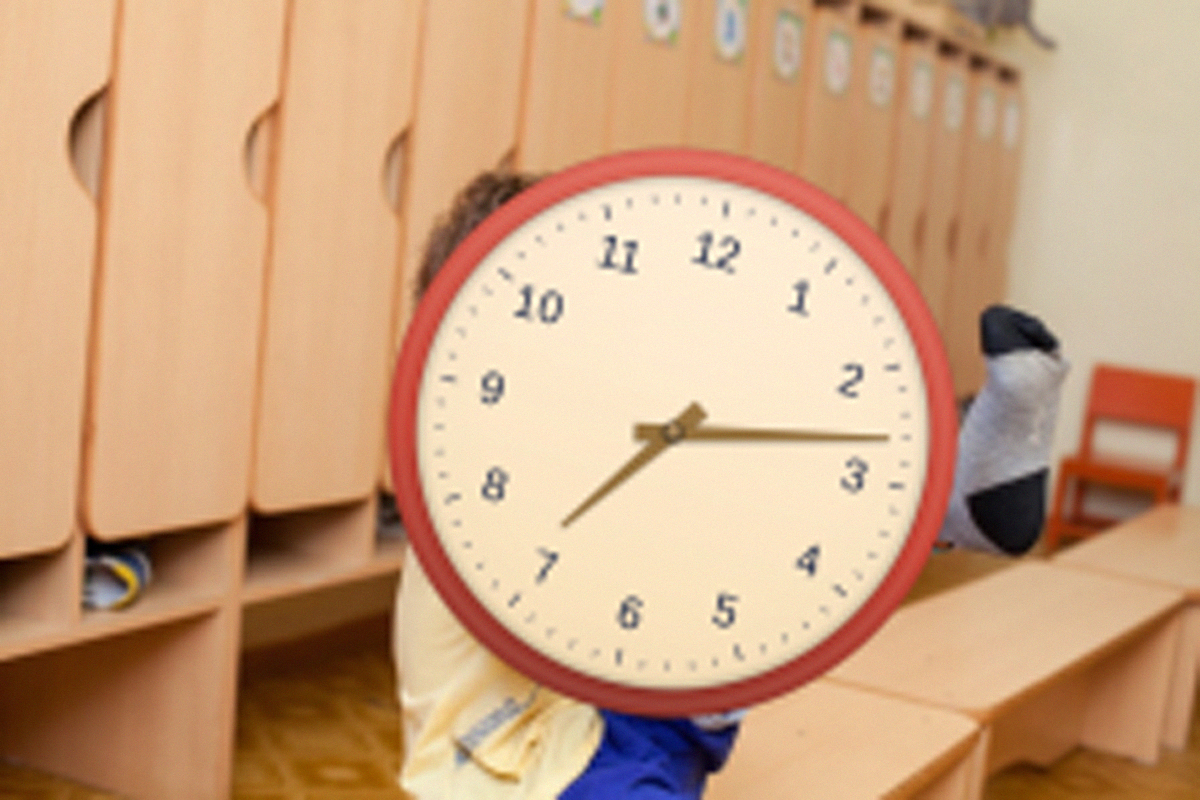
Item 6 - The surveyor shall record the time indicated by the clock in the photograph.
7:13
